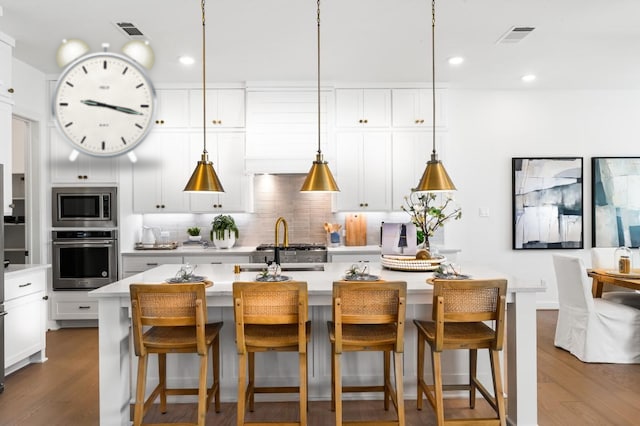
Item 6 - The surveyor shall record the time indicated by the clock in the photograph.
9:17
